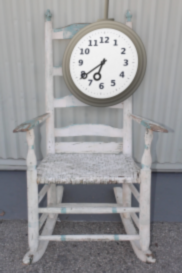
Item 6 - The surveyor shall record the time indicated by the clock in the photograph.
6:39
